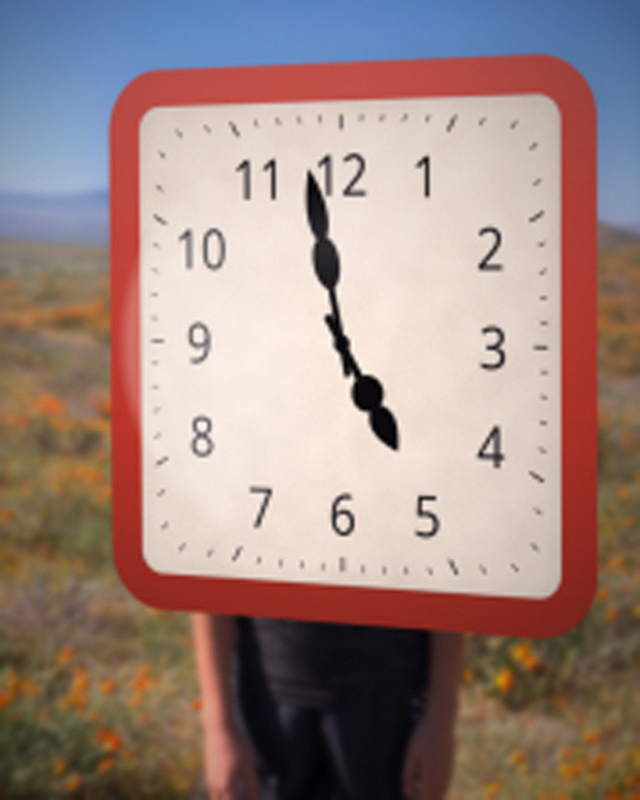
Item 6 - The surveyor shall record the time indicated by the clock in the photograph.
4:58
